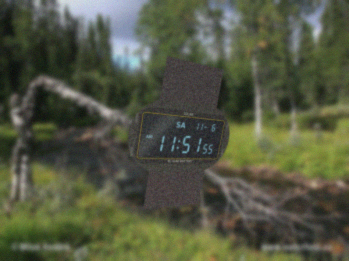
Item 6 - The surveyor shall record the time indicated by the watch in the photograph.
11:51:55
